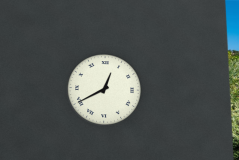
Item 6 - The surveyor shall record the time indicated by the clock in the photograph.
12:40
